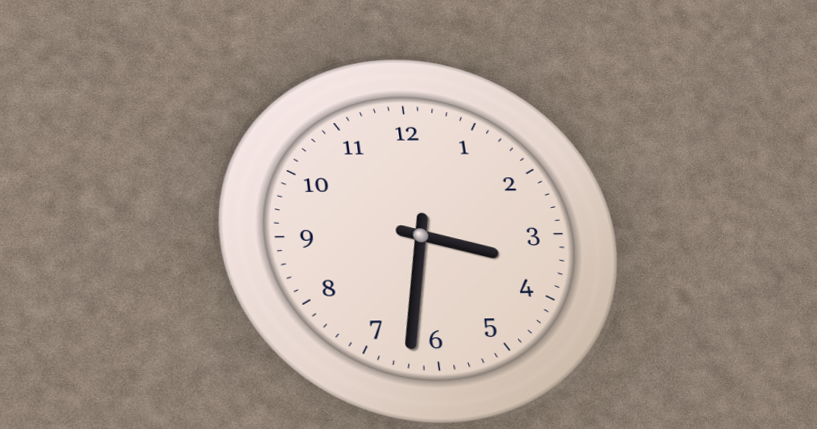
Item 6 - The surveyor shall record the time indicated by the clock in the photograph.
3:32
